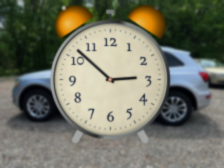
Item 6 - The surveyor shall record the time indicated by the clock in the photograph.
2:52
